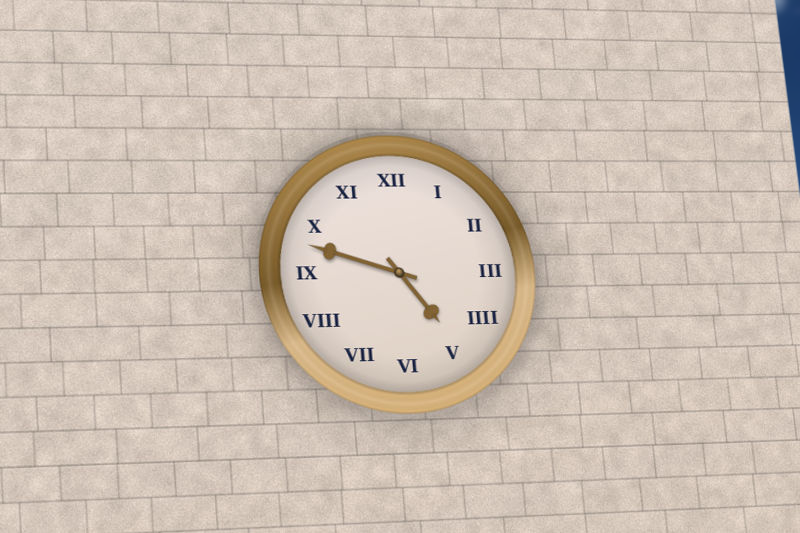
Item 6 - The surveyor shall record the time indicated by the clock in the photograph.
4:48
